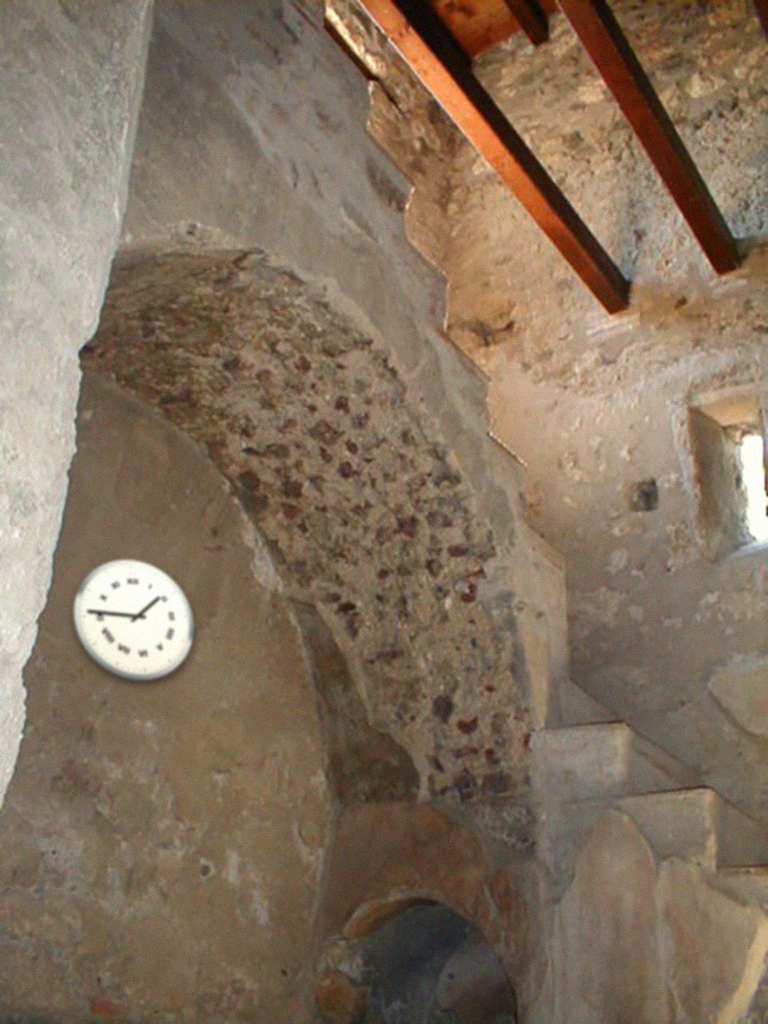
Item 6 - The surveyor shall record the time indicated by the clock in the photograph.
1:46
